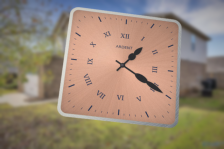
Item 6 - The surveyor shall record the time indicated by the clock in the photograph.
1:20
